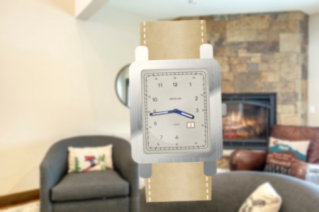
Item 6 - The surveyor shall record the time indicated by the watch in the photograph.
3:44
